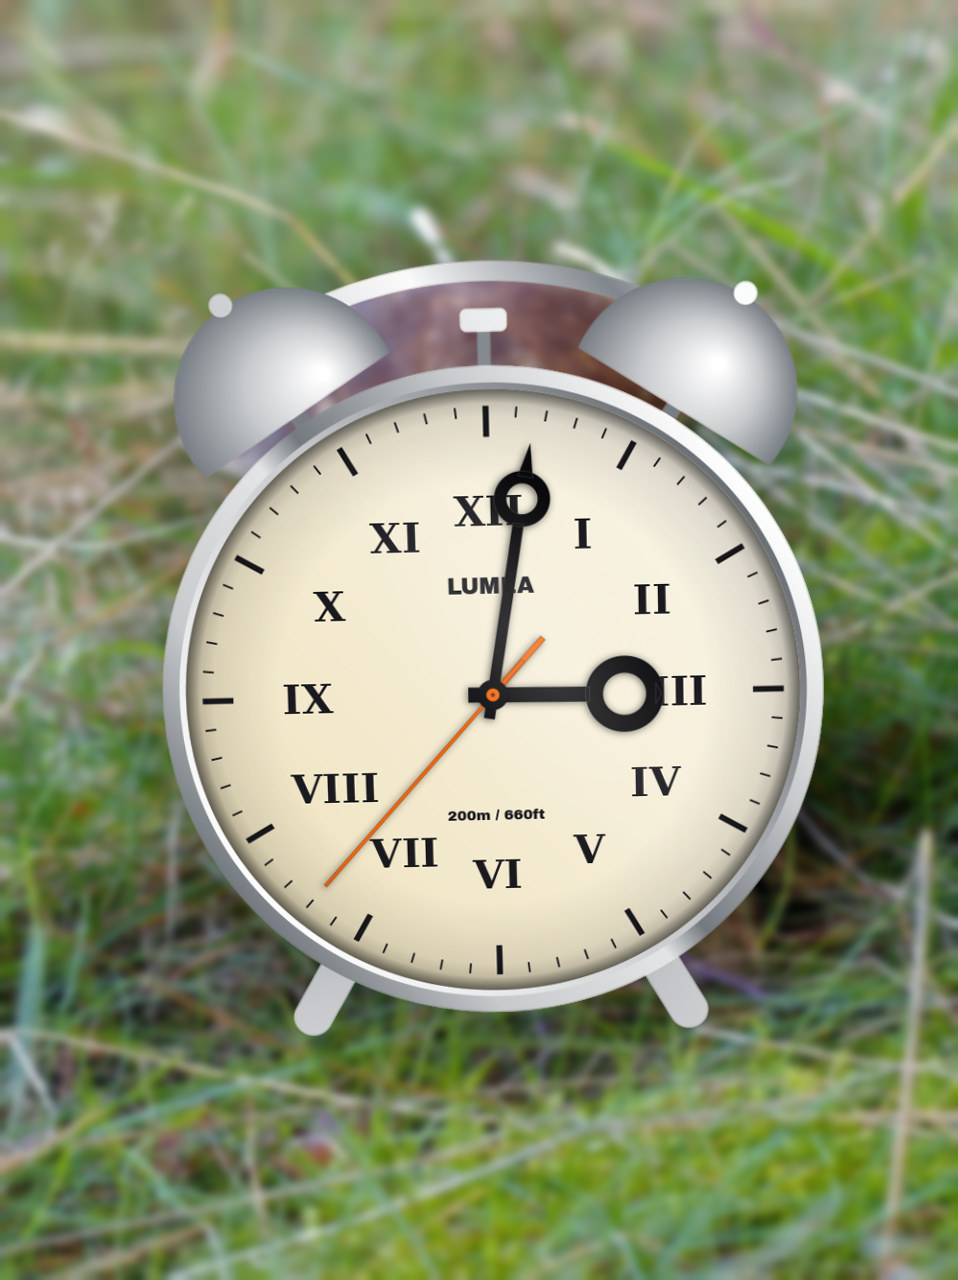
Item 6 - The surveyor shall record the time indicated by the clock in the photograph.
3:01:37
